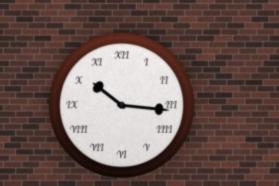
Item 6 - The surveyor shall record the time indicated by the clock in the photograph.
10:16
